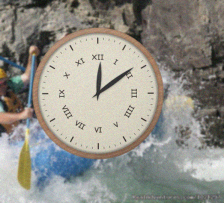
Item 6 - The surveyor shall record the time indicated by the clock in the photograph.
12:09
